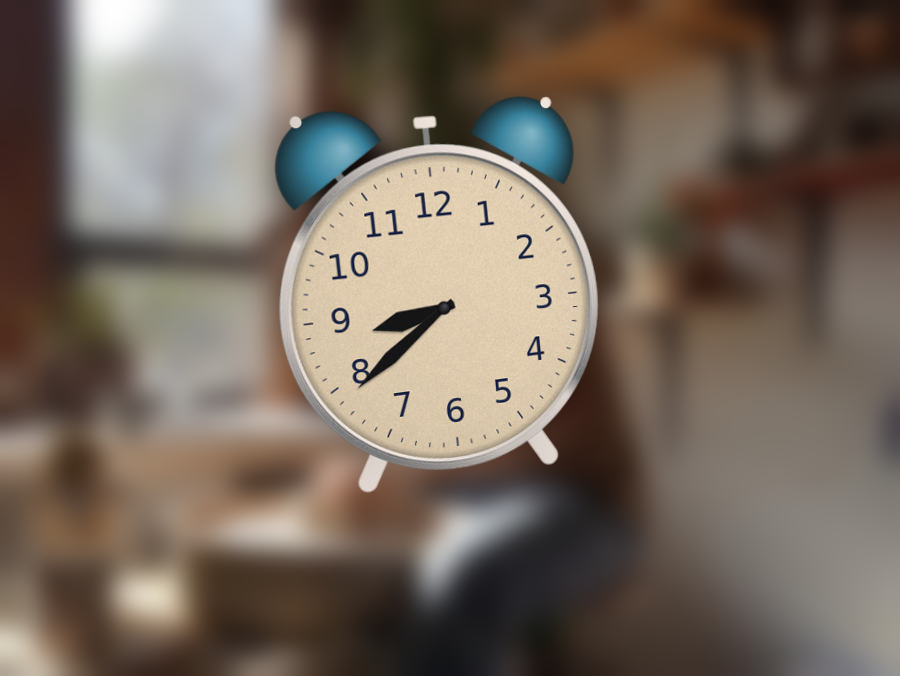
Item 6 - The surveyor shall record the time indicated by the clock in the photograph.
8:39
